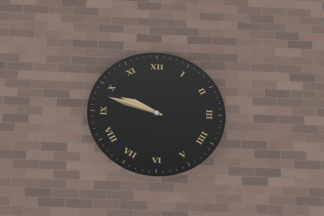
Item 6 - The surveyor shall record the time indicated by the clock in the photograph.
9:48
